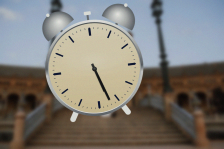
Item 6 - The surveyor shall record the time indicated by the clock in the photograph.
5:27
